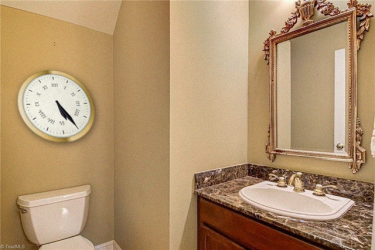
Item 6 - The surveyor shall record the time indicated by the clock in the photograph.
5:25
